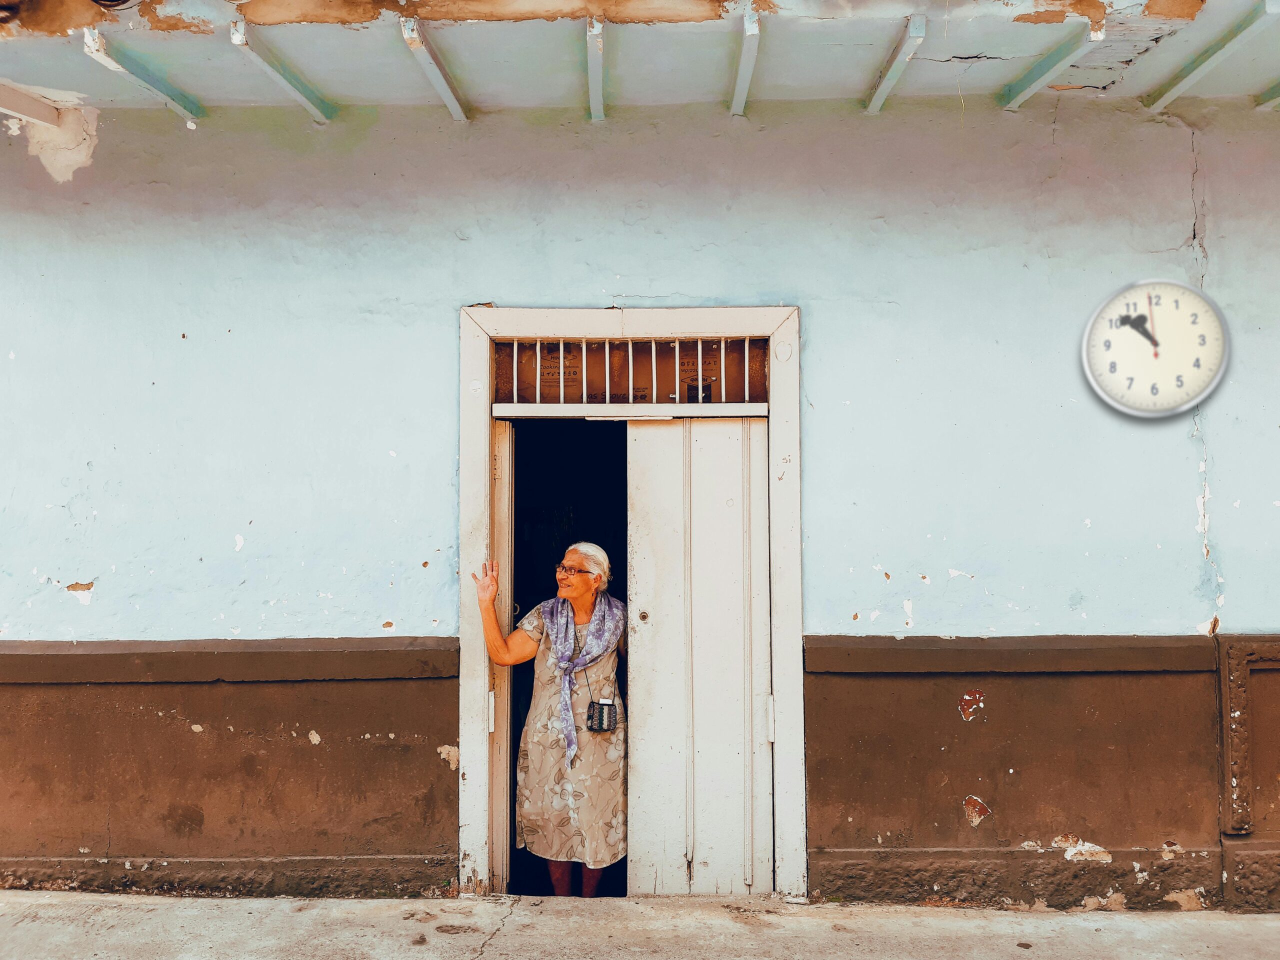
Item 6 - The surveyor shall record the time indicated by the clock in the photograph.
10:51:59
